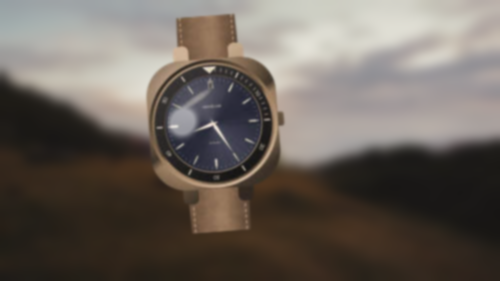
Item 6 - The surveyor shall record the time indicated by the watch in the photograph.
8:25
